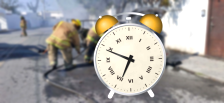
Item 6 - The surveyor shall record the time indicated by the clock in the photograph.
6:49
